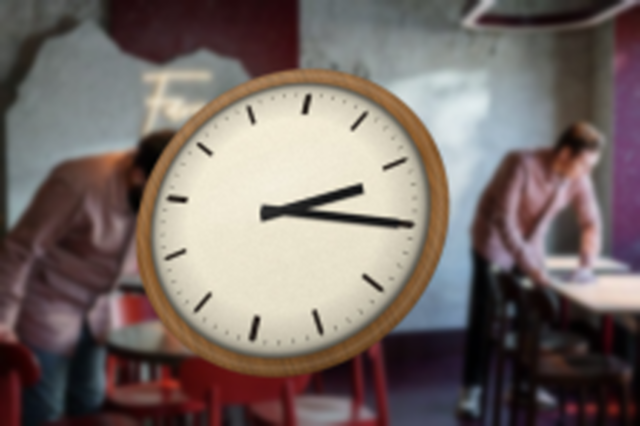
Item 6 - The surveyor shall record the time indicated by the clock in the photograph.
2:15
